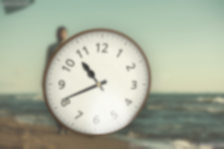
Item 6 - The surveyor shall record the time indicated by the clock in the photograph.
10:41
